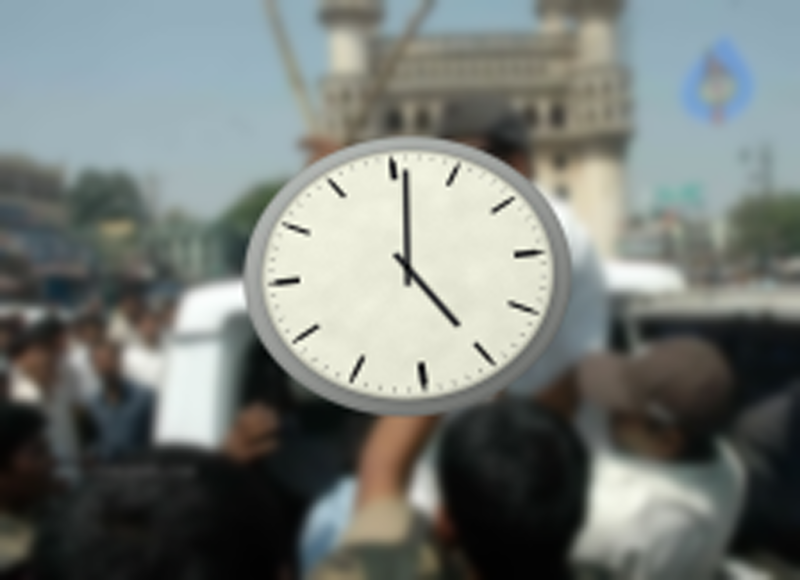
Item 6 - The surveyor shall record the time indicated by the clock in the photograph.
5:01
